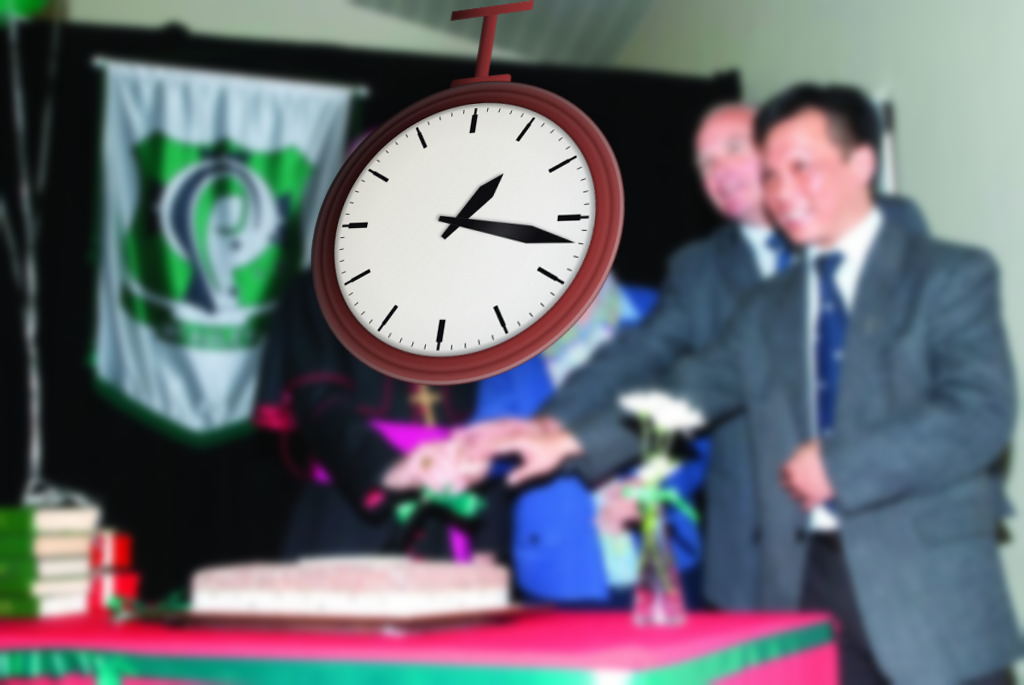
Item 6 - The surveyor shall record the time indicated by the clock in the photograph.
1:17
